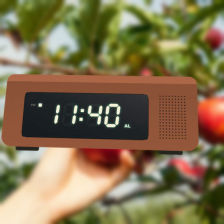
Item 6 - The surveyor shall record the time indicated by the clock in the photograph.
11:40
